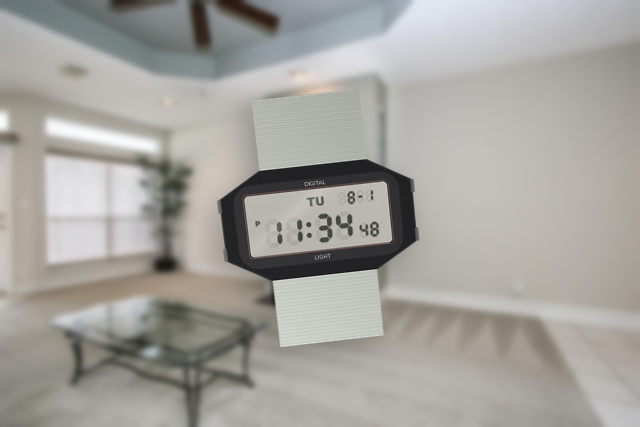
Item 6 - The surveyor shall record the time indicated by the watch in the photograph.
11:34:48
